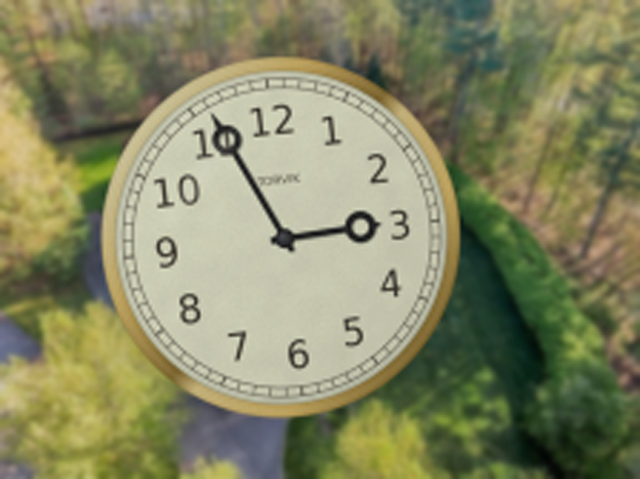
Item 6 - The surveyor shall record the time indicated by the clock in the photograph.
2:56
